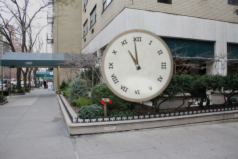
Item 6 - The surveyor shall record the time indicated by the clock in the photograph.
10:59
